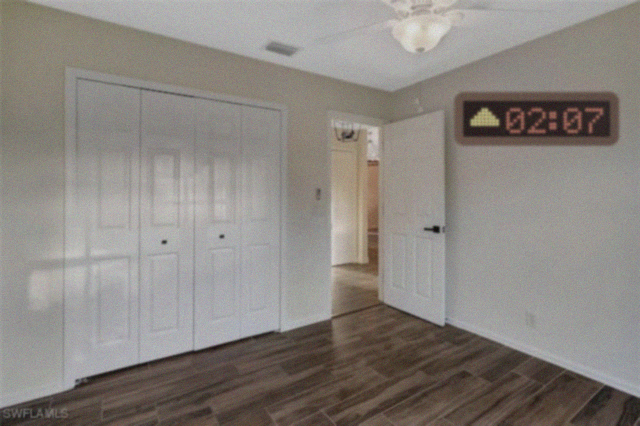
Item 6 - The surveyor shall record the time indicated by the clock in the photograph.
2:07
